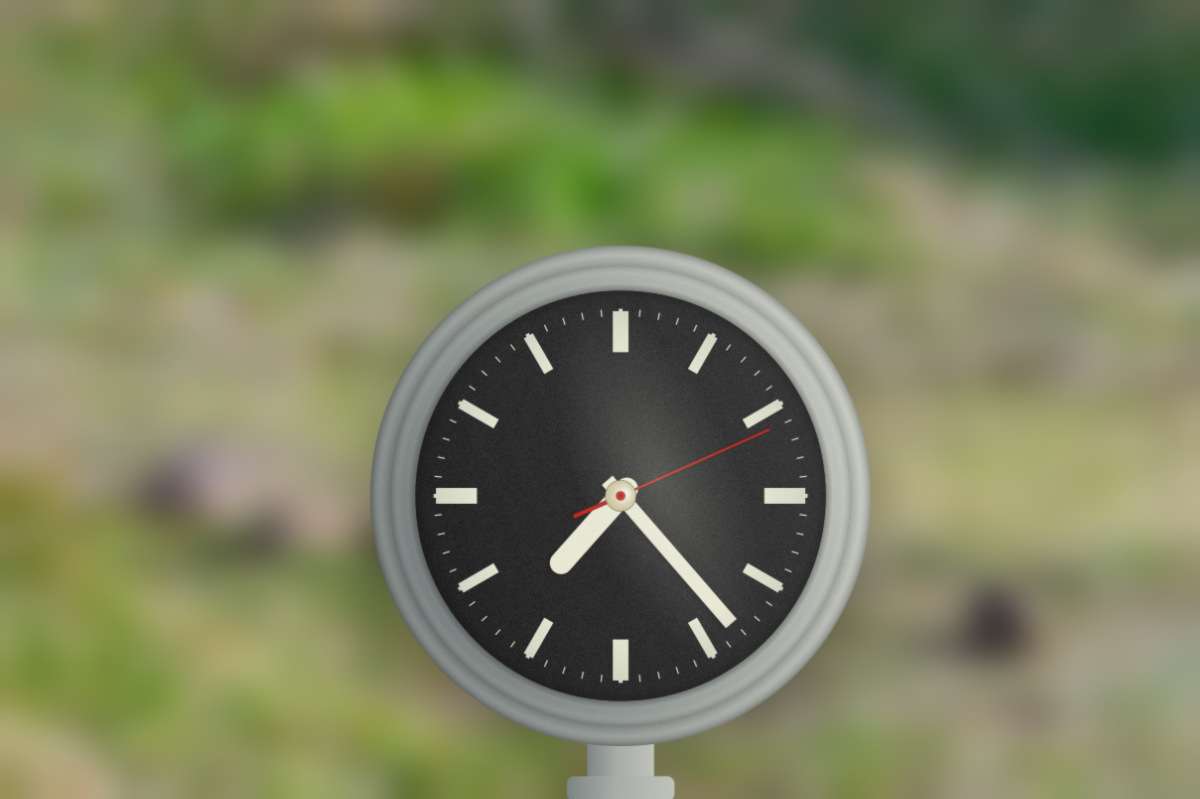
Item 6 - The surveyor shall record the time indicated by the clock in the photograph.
7:23:11
